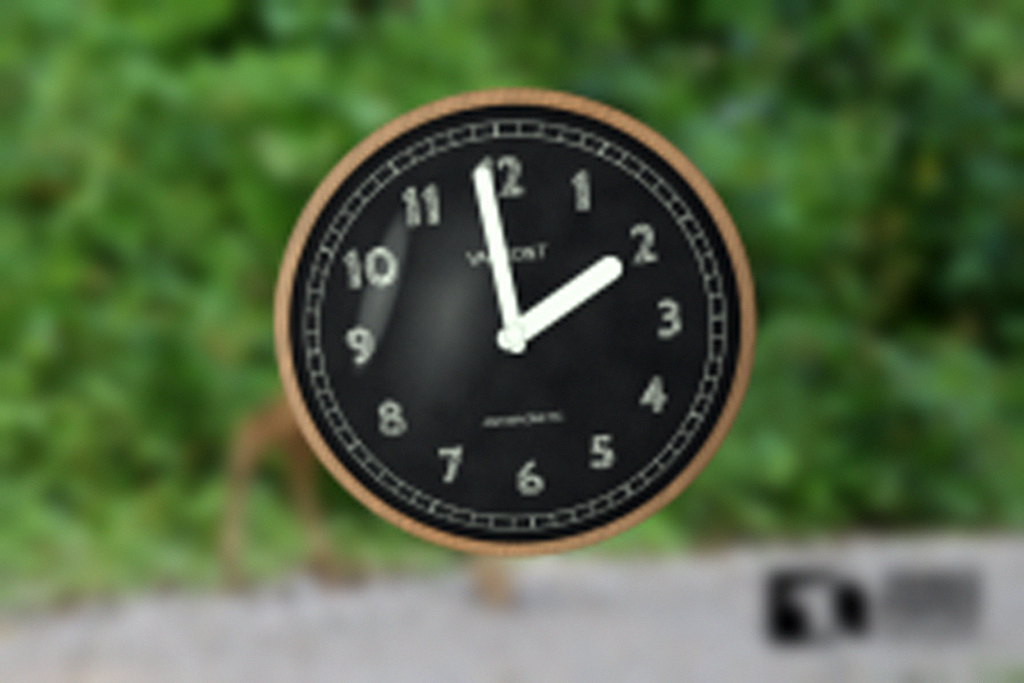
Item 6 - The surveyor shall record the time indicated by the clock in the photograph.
1:59
